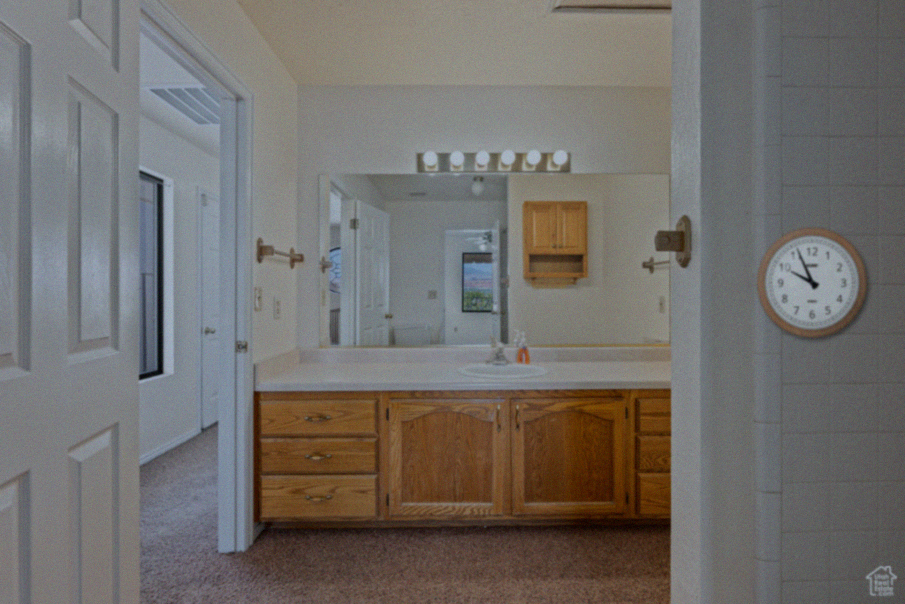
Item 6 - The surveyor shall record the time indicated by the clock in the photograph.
9:56
